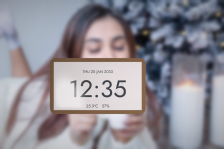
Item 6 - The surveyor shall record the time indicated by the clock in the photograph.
12:35
